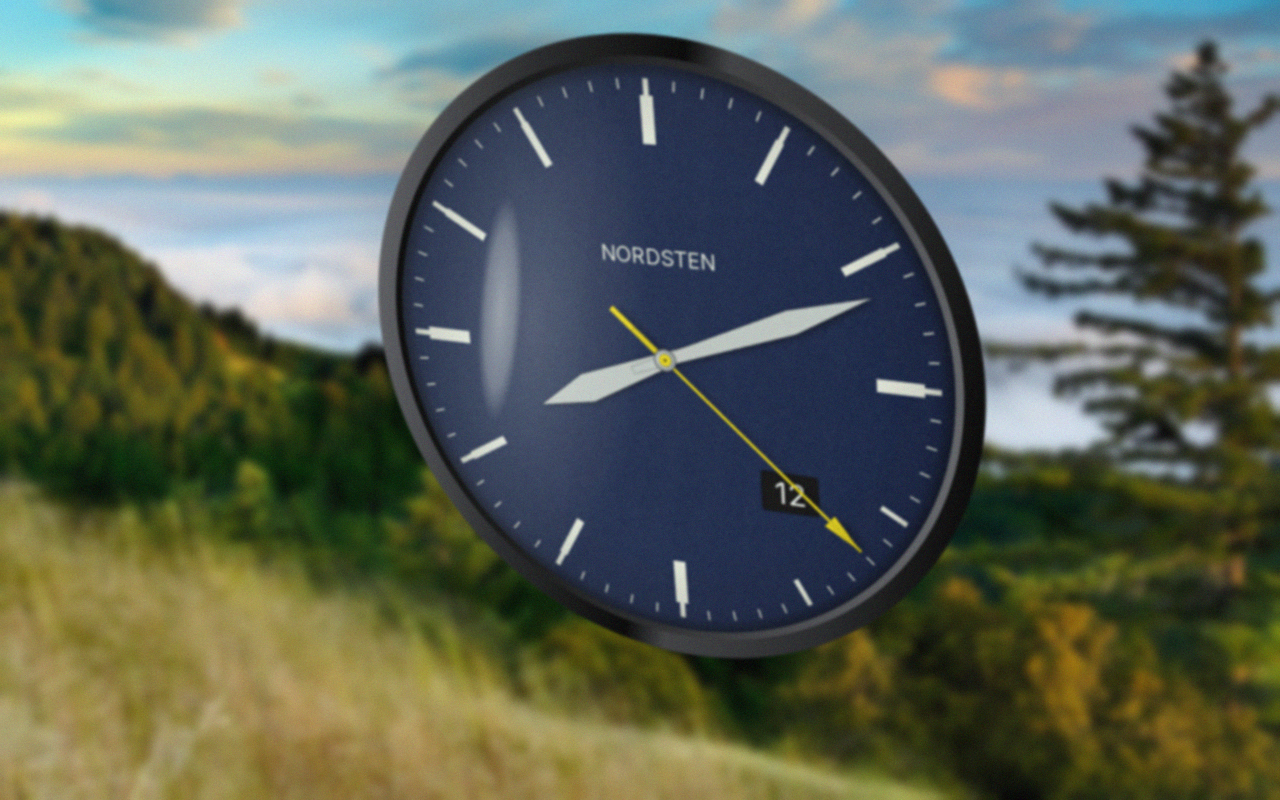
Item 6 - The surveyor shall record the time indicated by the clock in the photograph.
8:11:22
